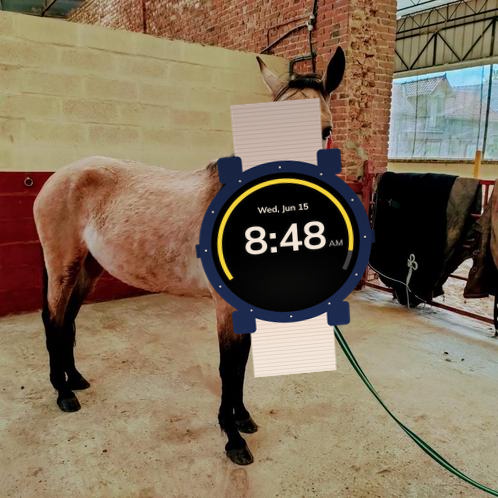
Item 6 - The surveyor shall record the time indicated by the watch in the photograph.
8:48
